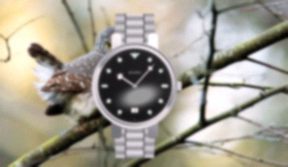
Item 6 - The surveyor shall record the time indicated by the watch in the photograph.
10:07
